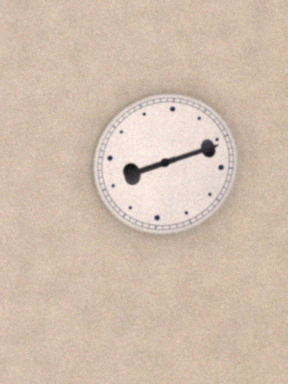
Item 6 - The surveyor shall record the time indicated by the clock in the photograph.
8:11
